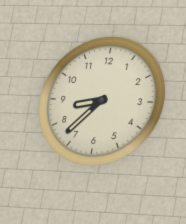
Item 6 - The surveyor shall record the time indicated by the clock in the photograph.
8:37
